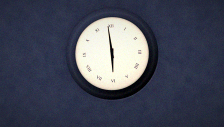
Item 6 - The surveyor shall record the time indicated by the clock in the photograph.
5:59
